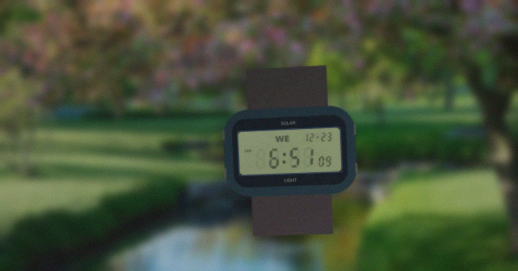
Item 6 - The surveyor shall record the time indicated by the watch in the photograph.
6:51:09
